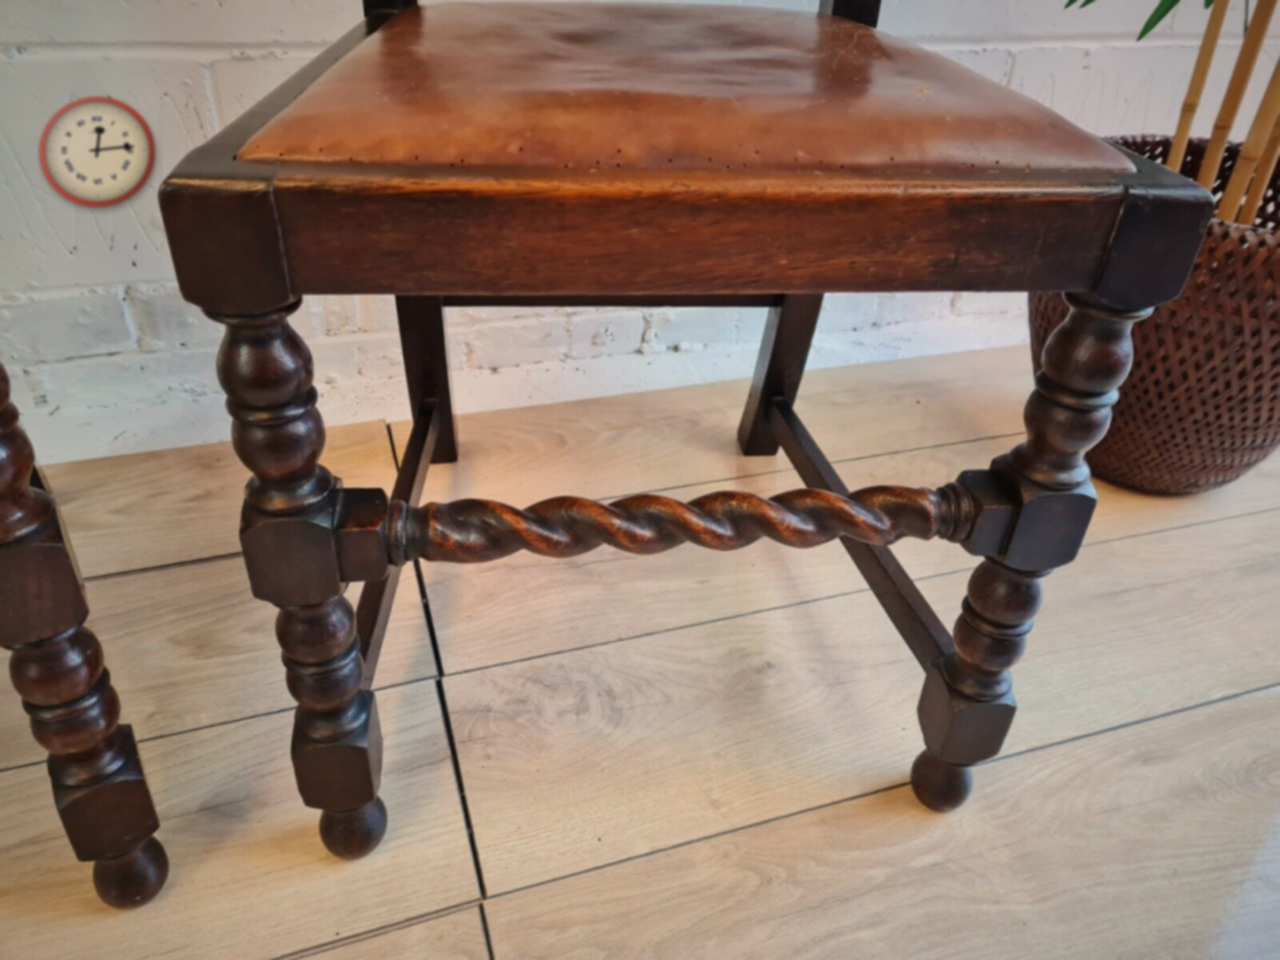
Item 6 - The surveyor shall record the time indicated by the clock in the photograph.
12:14
